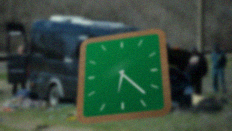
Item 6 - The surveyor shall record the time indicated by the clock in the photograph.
6:23
